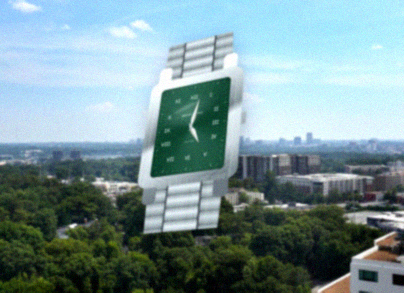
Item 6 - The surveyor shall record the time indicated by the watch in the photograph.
5:02
